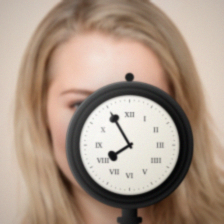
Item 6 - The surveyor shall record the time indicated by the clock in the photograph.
7:55
